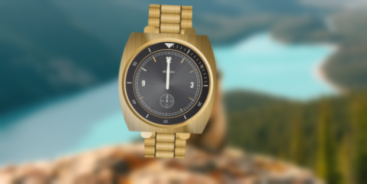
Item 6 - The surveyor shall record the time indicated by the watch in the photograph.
12:00
